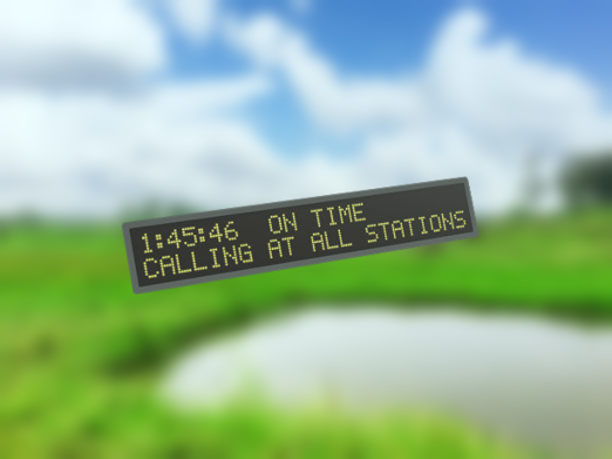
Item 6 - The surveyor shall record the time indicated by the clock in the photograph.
1:45:46
